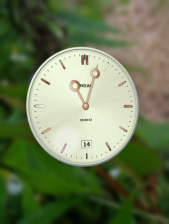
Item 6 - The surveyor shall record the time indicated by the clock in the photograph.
11:03
